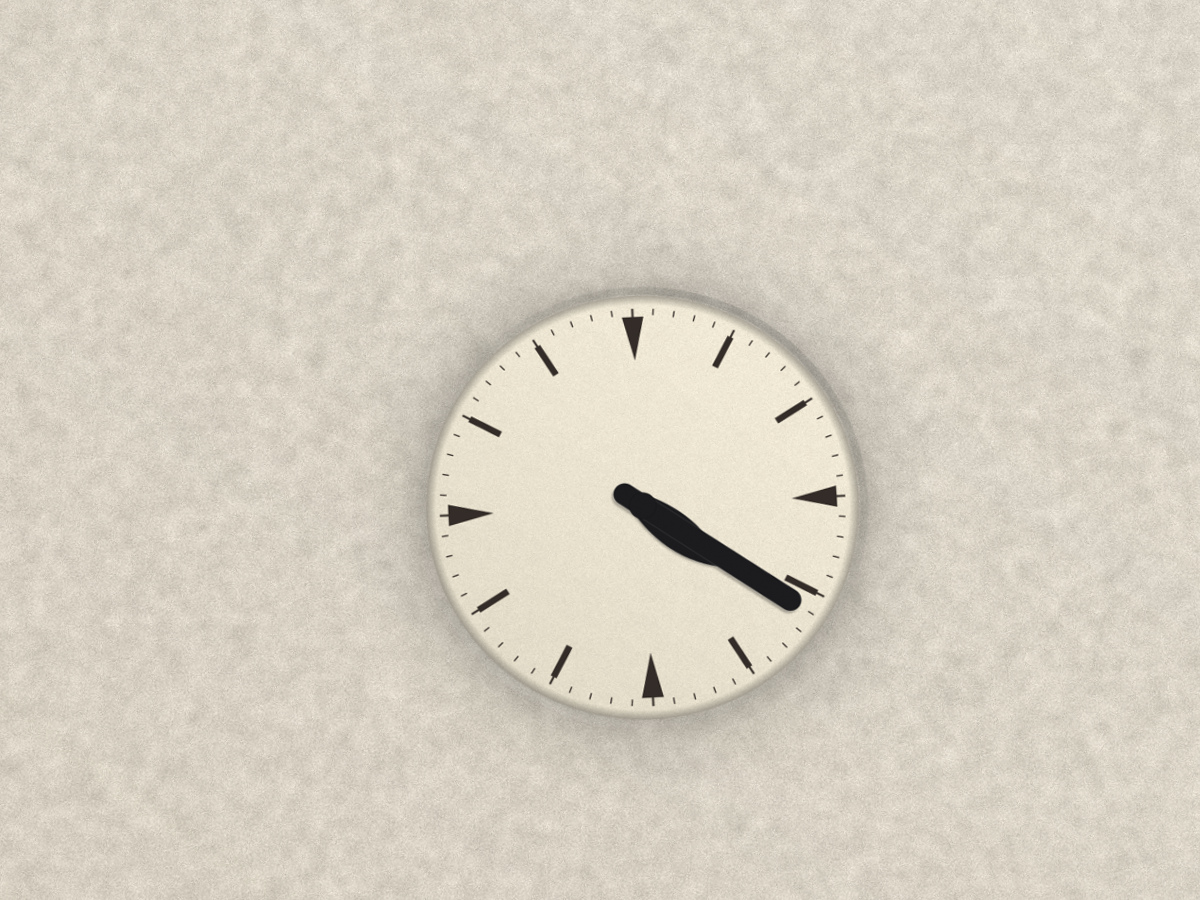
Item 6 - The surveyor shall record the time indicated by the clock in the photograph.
4:21
